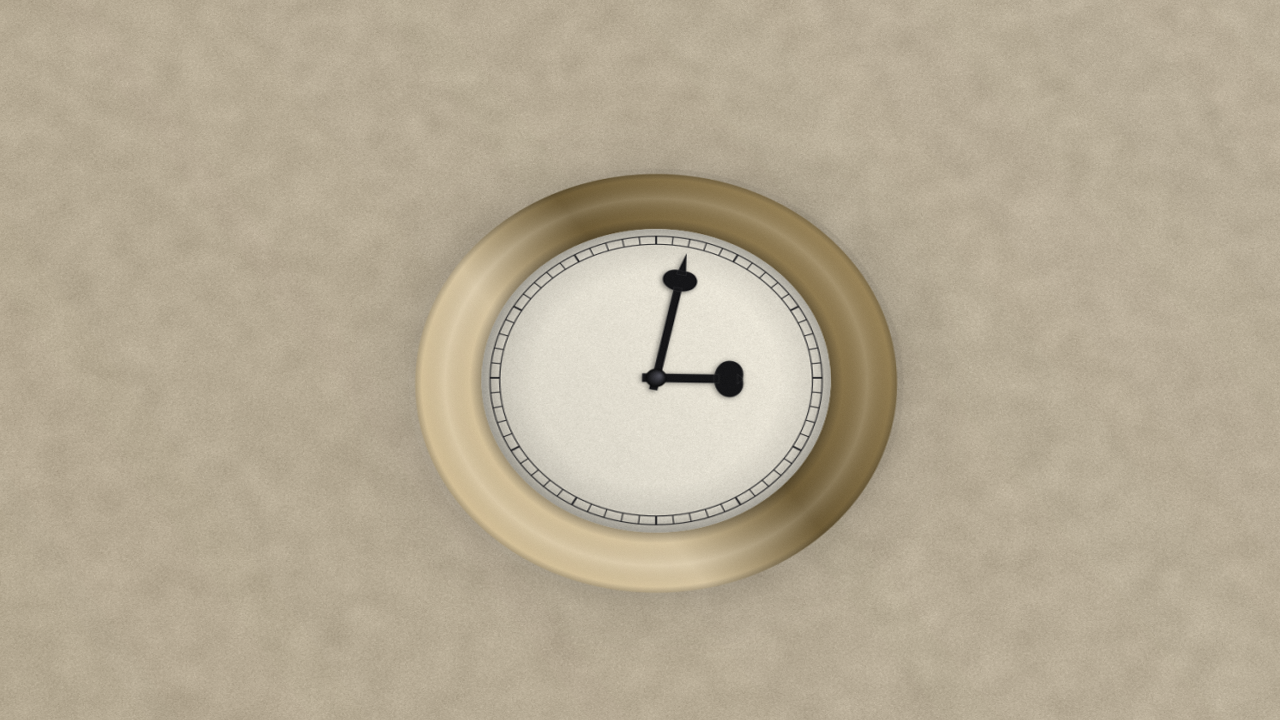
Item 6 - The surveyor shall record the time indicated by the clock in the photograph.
3:02
